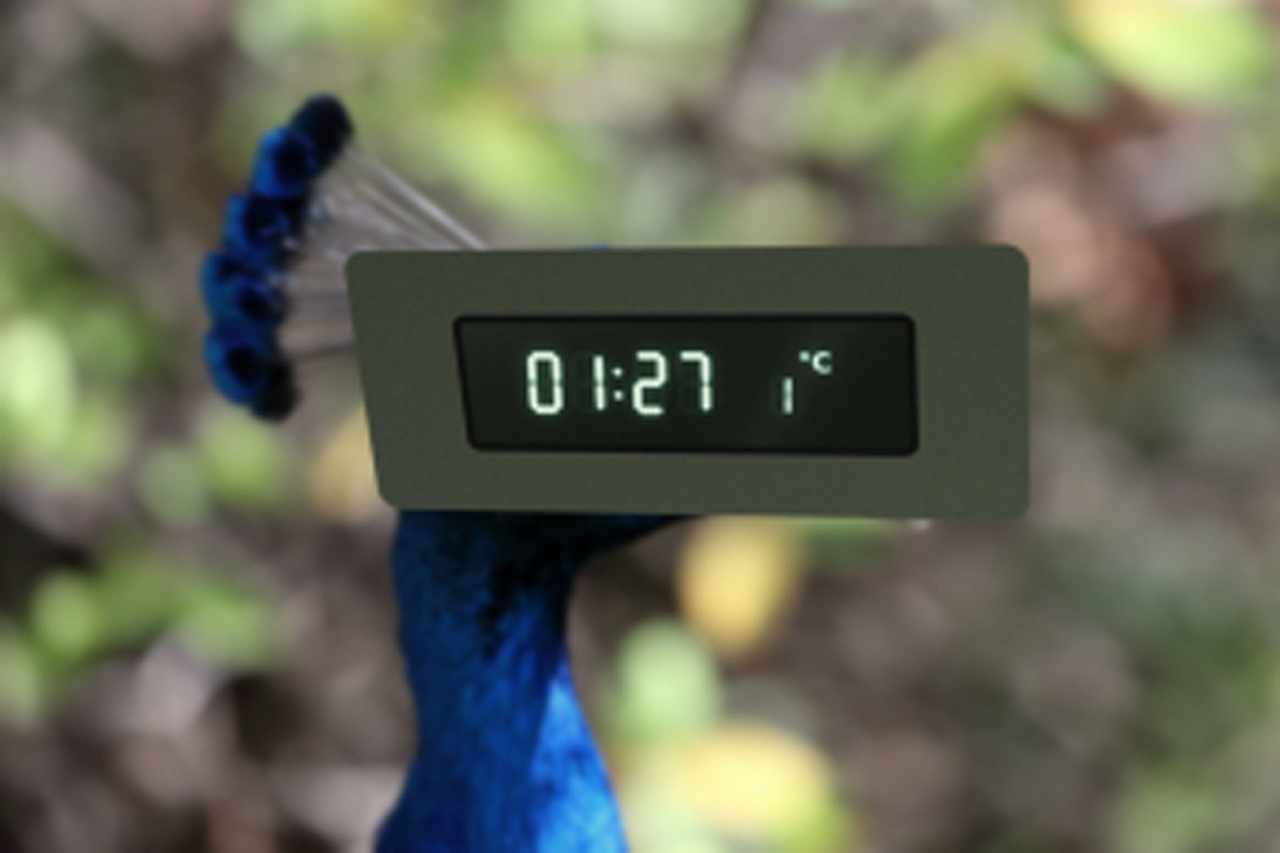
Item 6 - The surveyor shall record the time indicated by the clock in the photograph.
1:27
